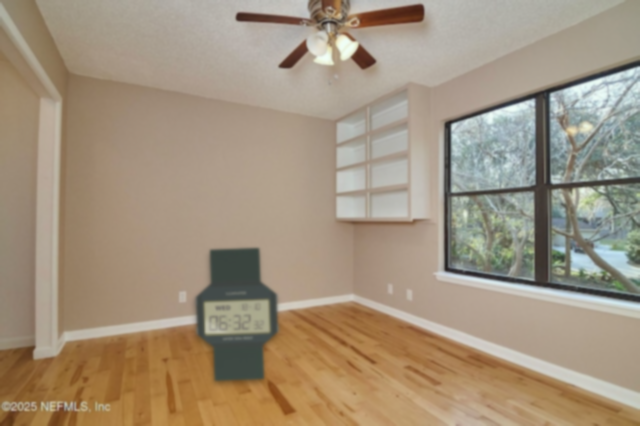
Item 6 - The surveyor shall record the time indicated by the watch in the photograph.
6:32
